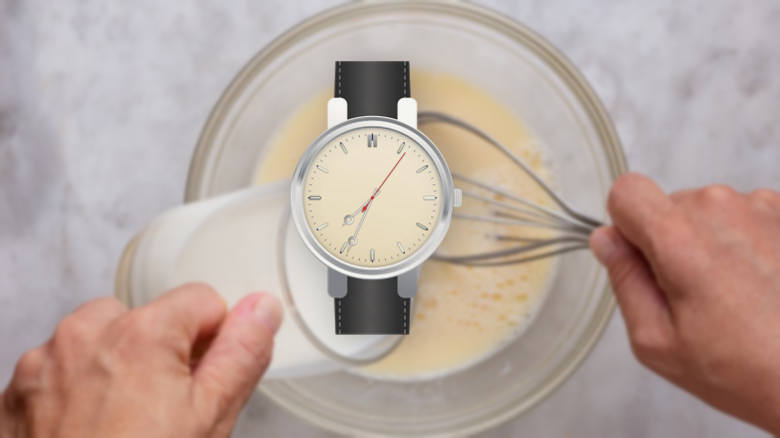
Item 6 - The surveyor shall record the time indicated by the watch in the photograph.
7:34:06
